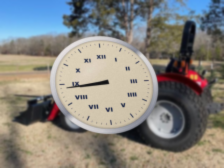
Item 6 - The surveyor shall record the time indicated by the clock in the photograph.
8:44
